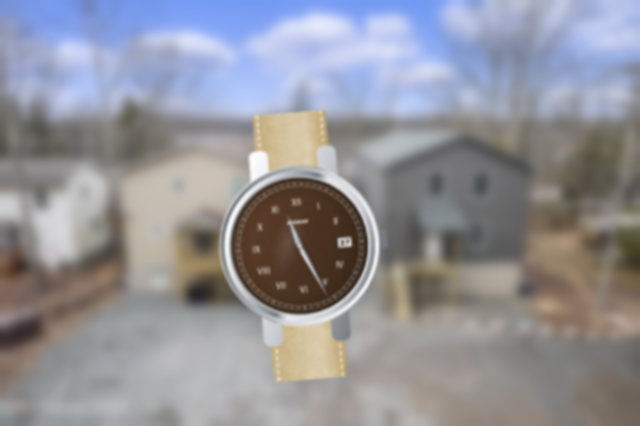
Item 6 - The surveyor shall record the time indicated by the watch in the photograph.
11:26
